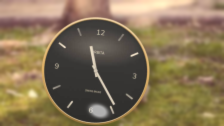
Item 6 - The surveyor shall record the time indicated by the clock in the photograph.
11:24
